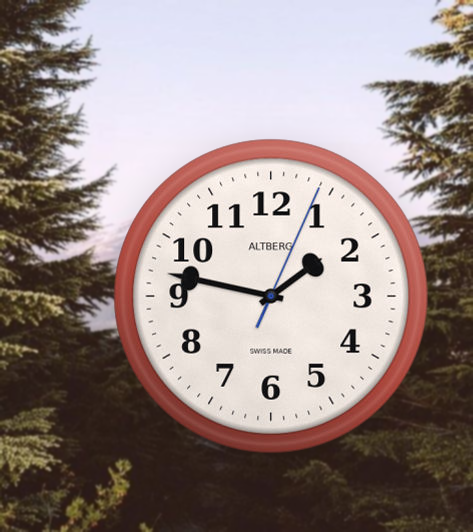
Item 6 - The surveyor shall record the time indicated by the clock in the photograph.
1:47:04
